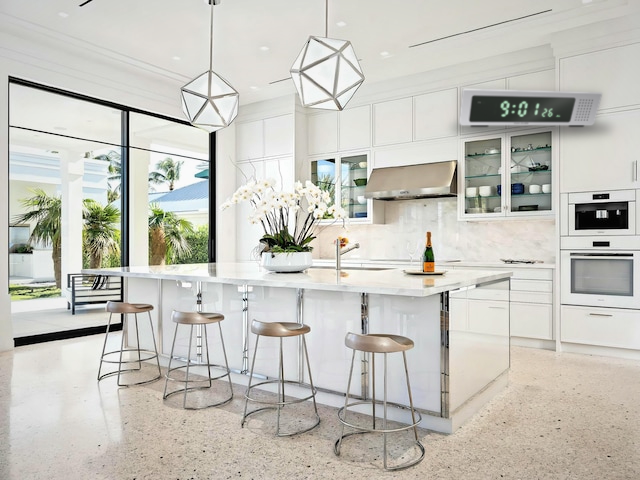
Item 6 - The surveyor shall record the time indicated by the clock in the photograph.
9:01
